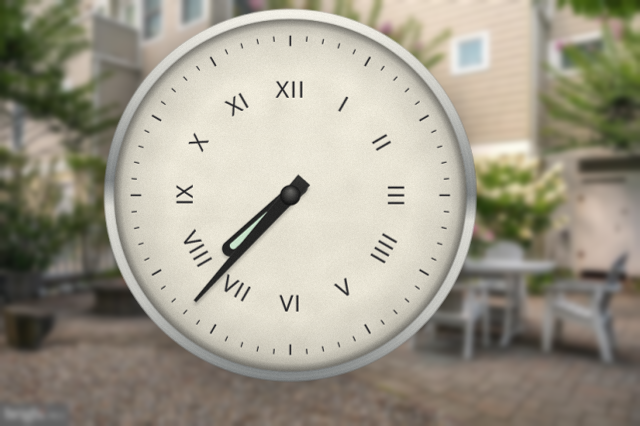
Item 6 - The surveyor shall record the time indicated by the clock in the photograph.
7:37
